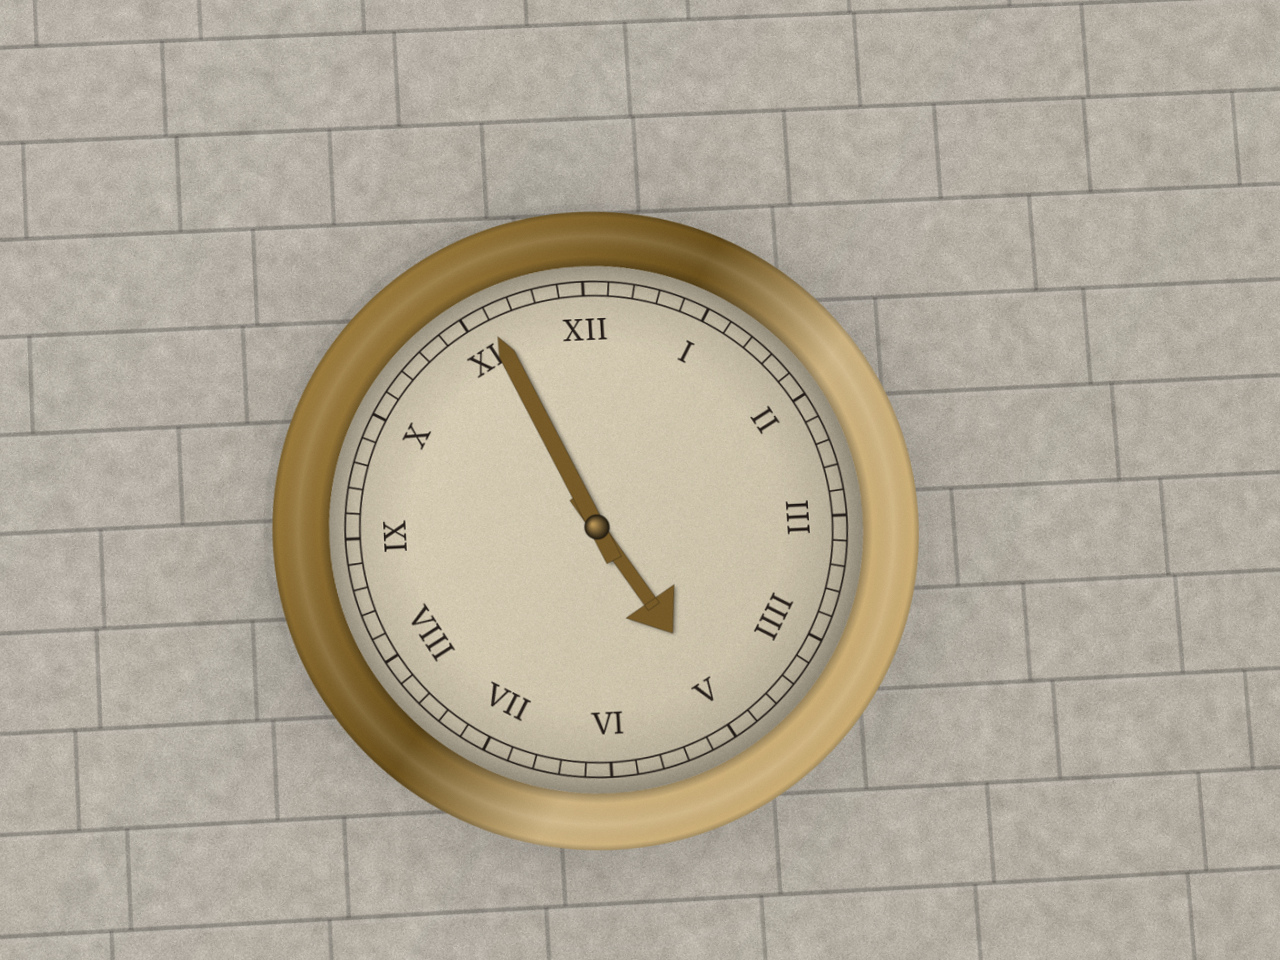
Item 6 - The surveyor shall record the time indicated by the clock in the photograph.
4:56
